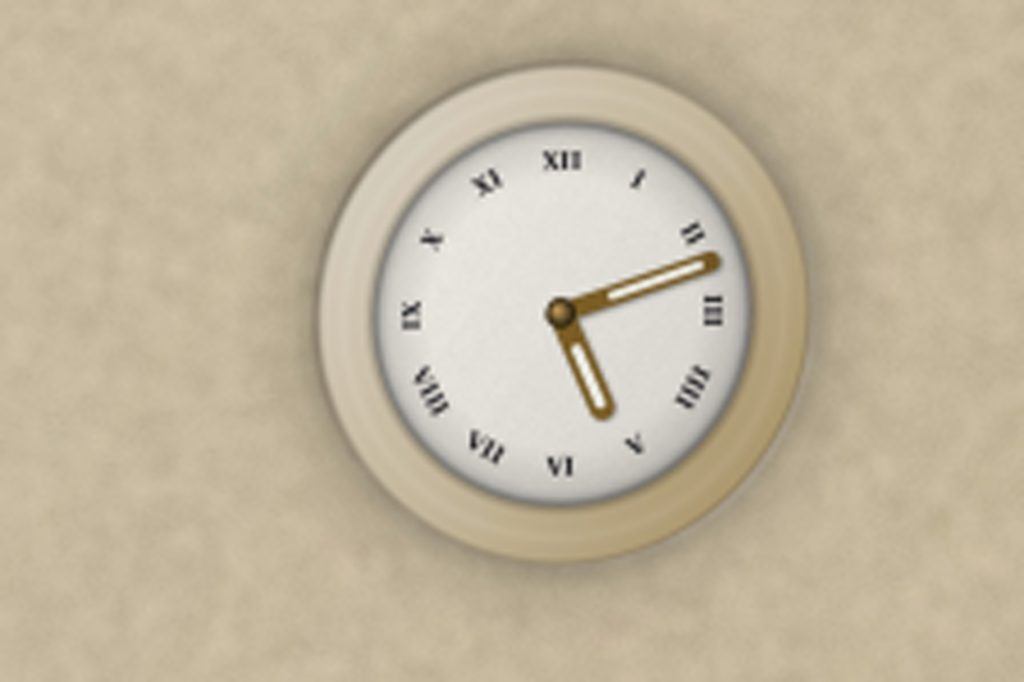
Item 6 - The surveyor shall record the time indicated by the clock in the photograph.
5:12
